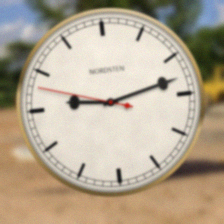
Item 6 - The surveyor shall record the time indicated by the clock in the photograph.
9:12:48
